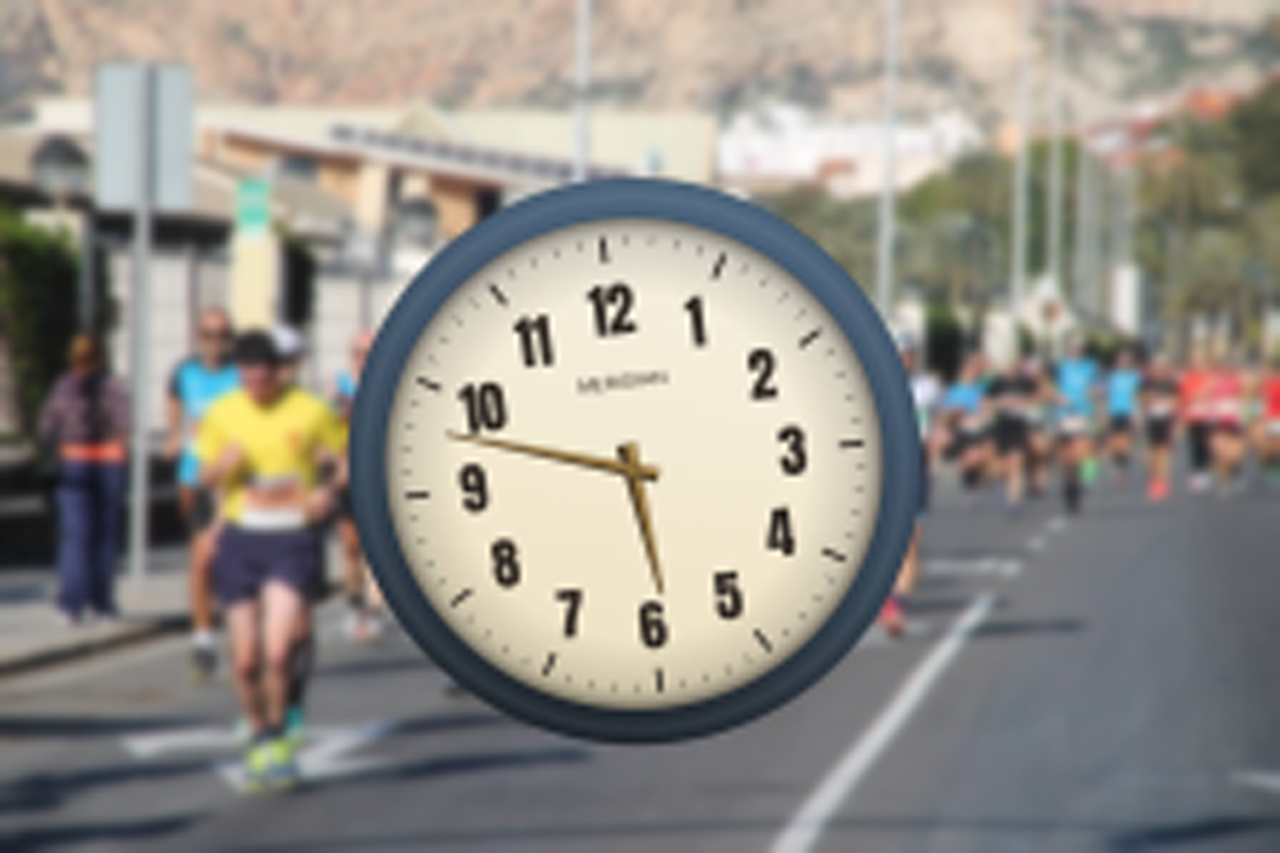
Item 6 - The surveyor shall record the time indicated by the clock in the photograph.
5:48
